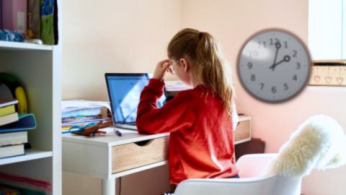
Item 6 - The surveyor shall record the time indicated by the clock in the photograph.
2:02
